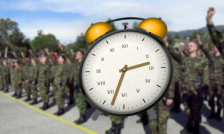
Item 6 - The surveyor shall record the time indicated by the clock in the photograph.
2:33
